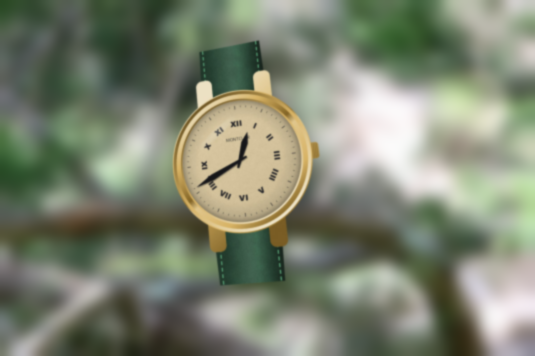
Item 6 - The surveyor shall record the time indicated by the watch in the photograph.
12:41
